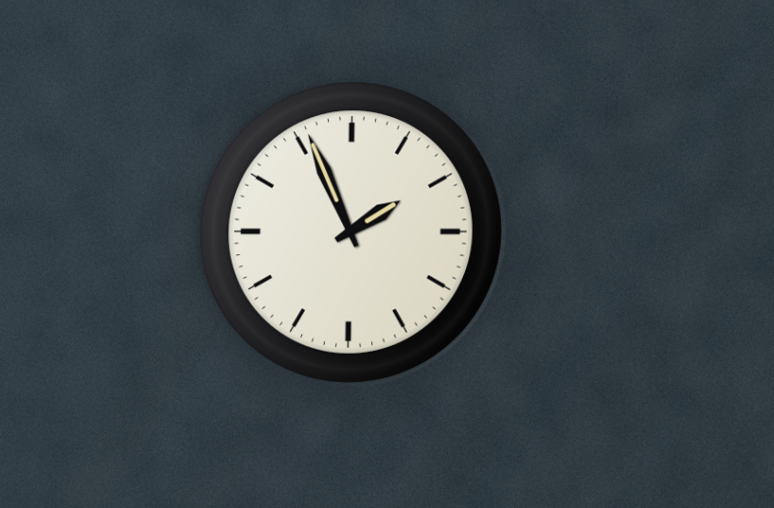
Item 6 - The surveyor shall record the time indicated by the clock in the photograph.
1:56
